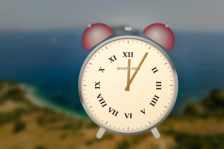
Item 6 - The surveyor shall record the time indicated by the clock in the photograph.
12:05
